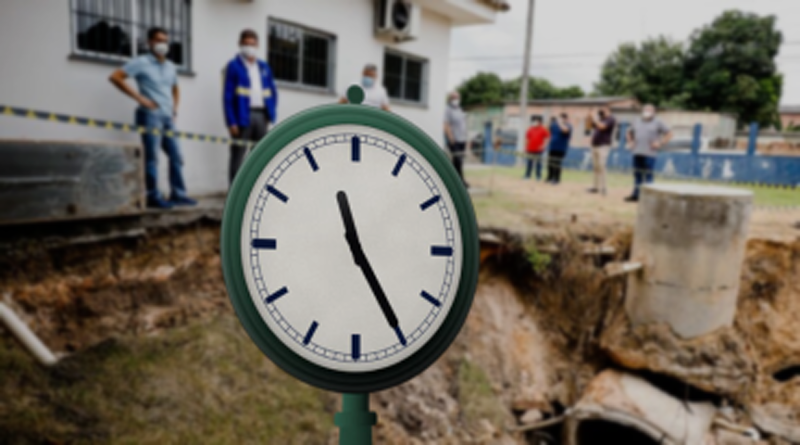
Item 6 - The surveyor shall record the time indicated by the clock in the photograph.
11:25
